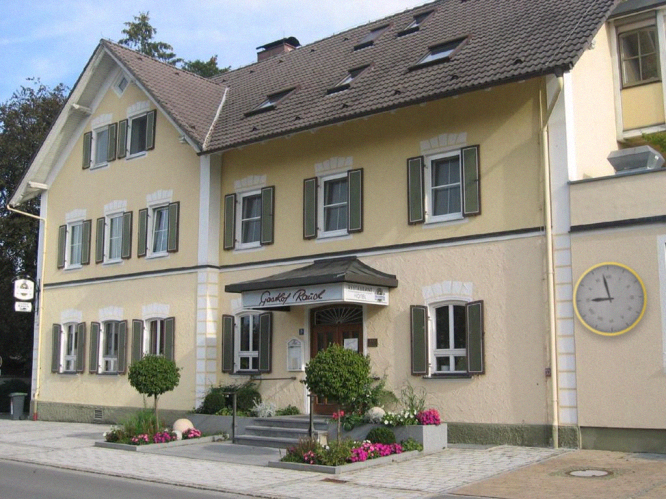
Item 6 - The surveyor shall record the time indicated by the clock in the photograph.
8:58
